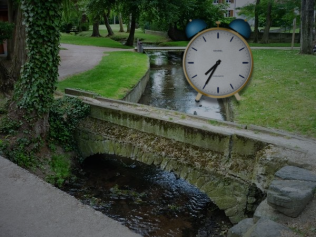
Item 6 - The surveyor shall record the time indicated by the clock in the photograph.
7:35
